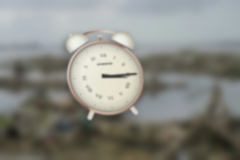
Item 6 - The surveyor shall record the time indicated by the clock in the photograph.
3:15
